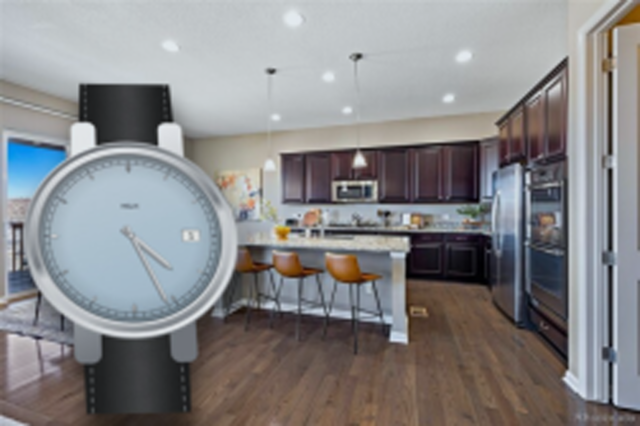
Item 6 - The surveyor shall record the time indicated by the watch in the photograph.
4:26
